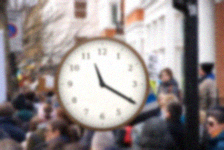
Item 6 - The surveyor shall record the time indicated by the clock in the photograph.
11:20
